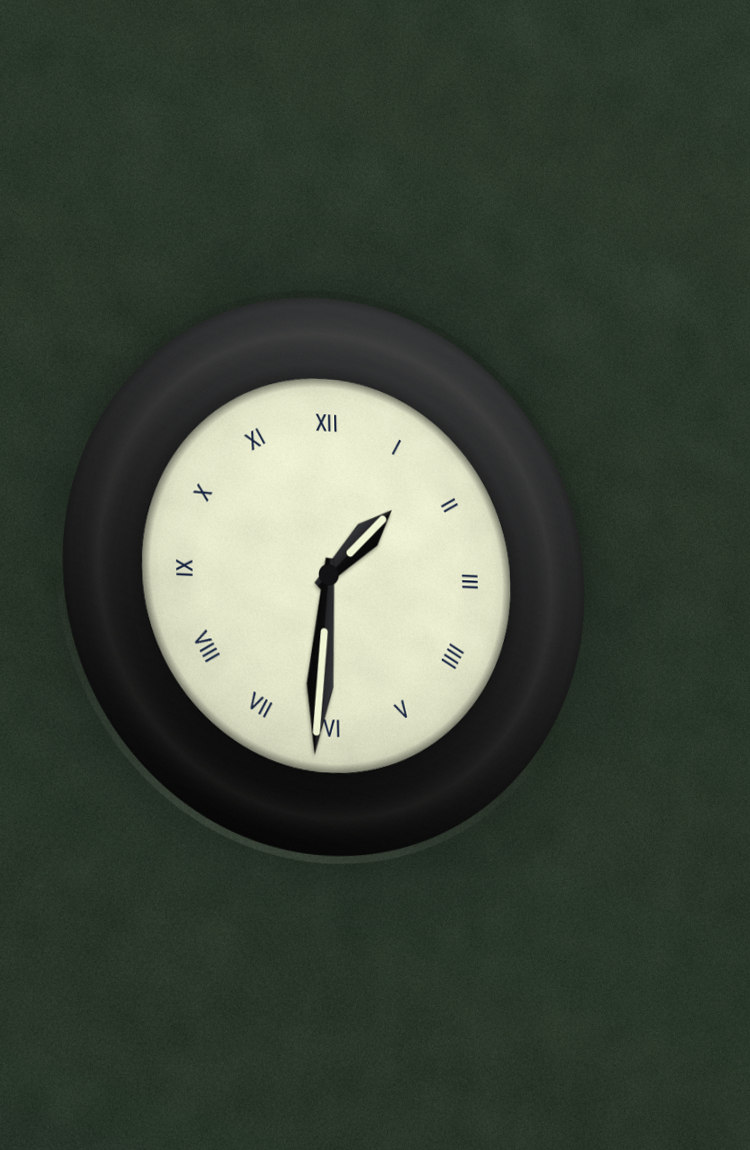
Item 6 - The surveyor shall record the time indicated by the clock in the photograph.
1:31
